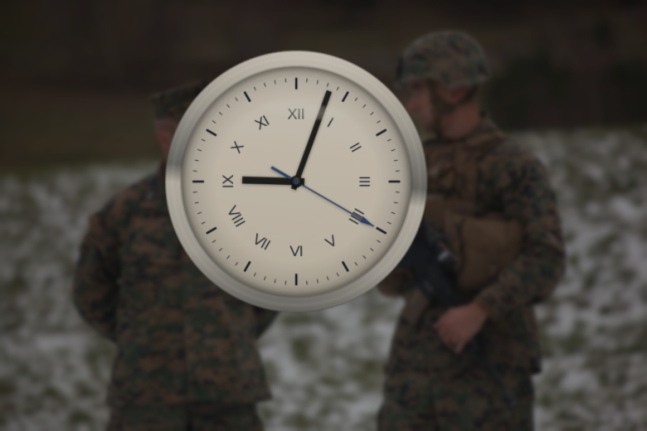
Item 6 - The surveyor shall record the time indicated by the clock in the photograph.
9:03:20
